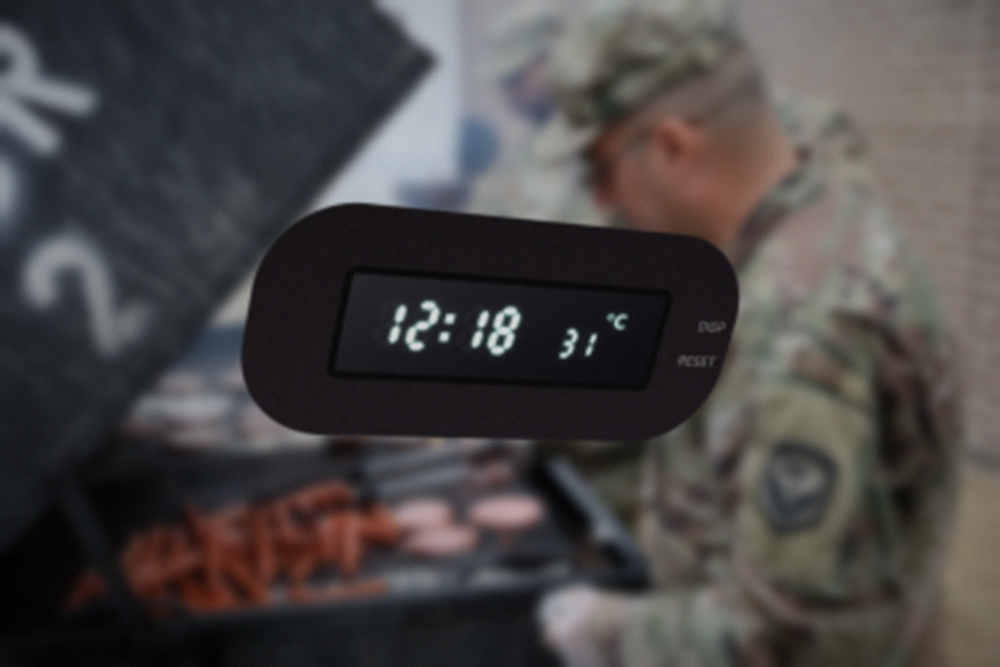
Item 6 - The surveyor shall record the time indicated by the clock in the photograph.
12:18
